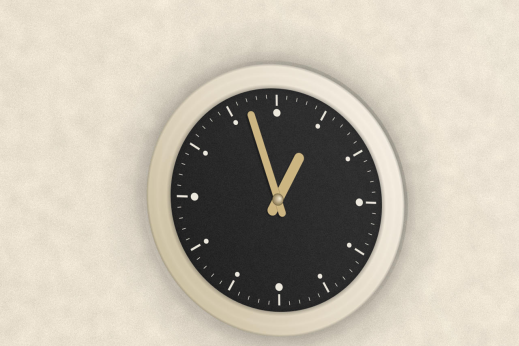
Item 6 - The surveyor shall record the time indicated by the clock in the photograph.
12:57
